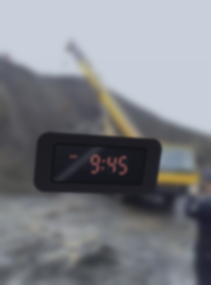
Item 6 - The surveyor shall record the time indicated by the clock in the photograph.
9:45
